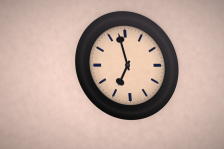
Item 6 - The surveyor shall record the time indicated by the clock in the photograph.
6:58
